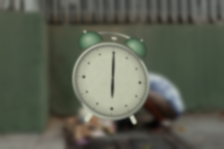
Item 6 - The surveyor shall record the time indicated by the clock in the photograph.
6:00
